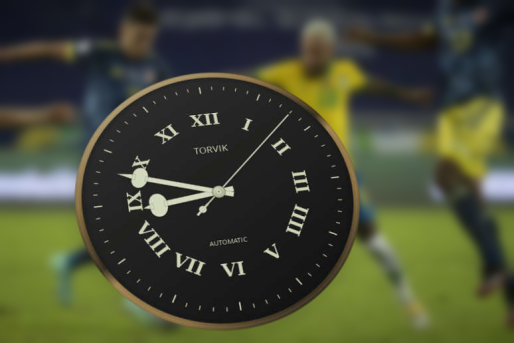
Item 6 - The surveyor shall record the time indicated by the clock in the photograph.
8:48:08
